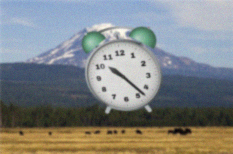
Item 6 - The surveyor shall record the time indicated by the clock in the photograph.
10:23
